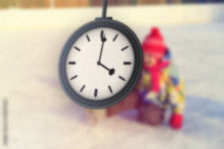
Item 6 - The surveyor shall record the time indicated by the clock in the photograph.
4:01
